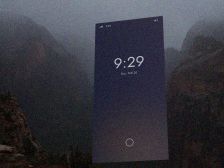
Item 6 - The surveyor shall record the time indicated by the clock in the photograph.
9:29
